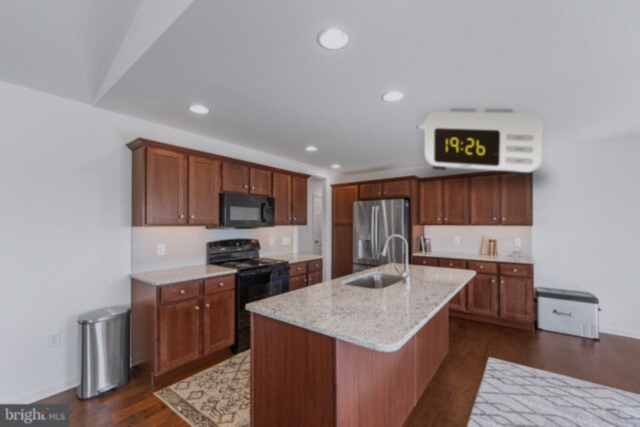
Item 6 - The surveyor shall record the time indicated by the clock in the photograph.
19:26
